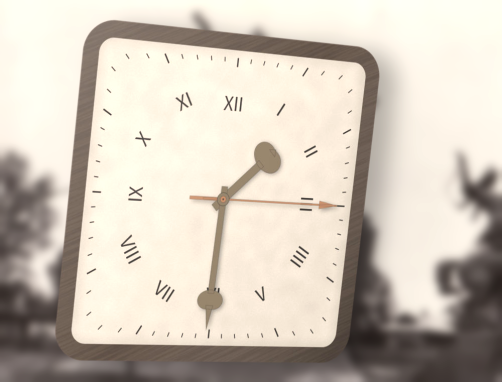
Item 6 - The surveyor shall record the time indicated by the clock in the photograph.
1:30:15
